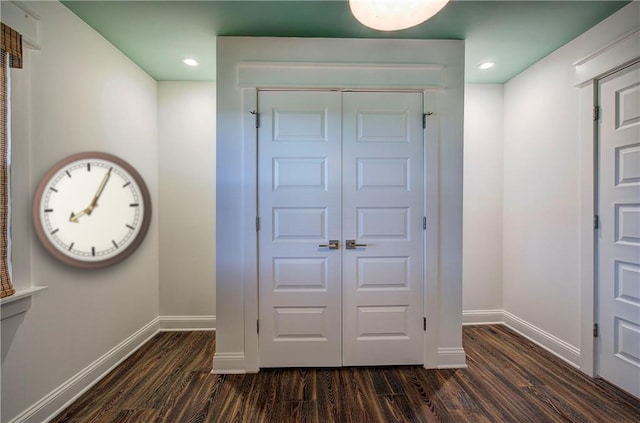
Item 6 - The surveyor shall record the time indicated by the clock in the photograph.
8:05
